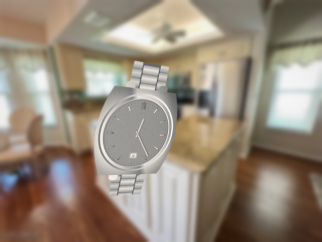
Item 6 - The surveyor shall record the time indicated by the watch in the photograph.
12:24
